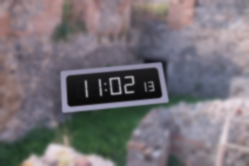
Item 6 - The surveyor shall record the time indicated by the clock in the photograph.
11:02
